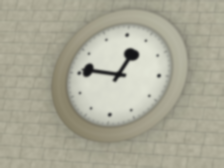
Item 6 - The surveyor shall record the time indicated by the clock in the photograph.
12:46
